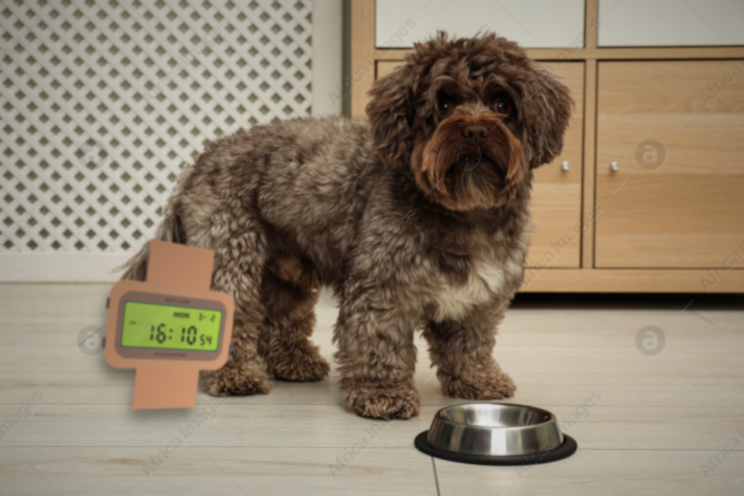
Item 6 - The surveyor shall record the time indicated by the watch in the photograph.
16:10
